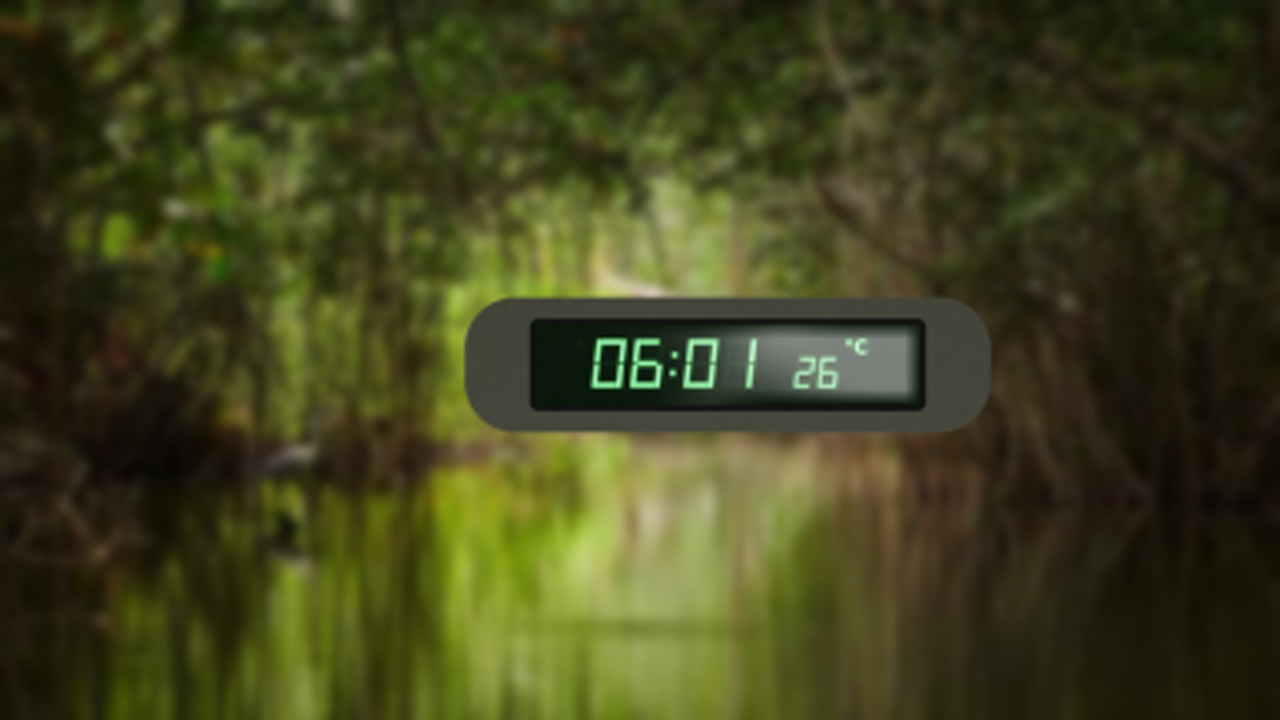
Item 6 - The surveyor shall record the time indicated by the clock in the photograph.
6:01
